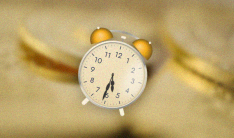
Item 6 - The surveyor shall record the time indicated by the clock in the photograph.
5:31
